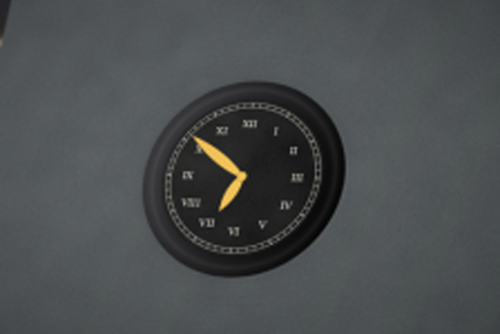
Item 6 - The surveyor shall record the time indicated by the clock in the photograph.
6:51
